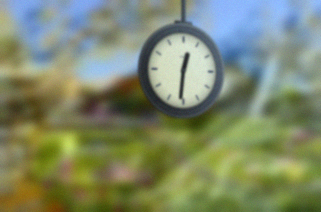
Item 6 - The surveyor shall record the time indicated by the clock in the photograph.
12:31
